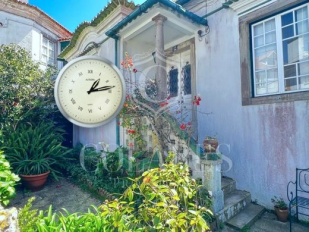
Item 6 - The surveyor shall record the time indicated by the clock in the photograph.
1:13
